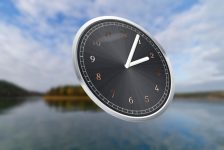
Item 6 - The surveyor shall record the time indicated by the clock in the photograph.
2:04
